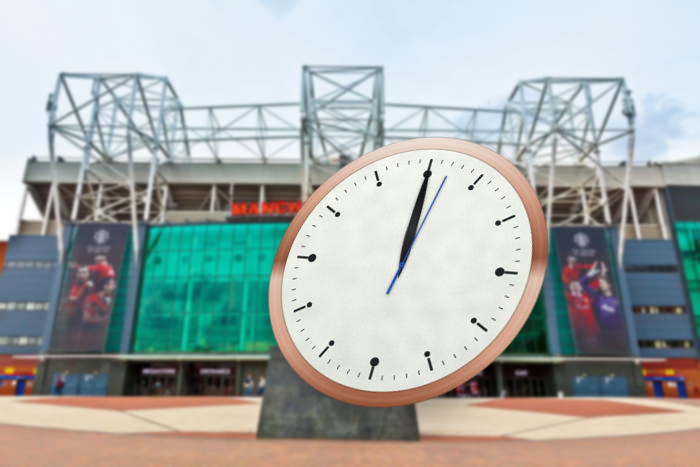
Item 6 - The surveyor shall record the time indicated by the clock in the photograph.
12:00:02
